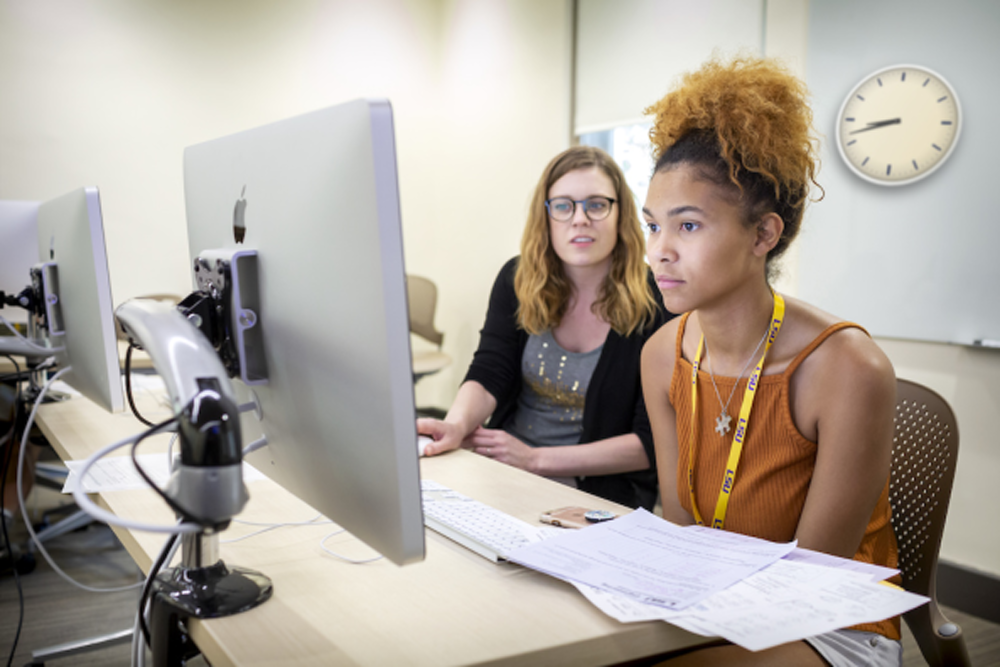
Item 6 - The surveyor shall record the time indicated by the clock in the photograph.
8:42
